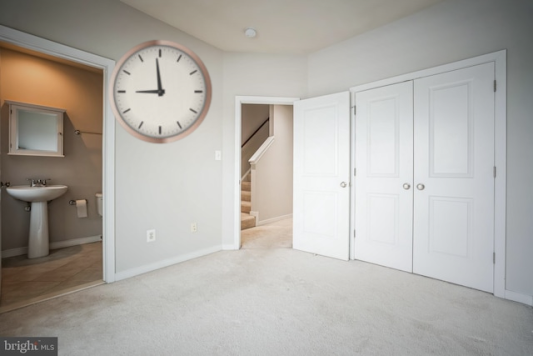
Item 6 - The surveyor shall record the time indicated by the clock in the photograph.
8:59
